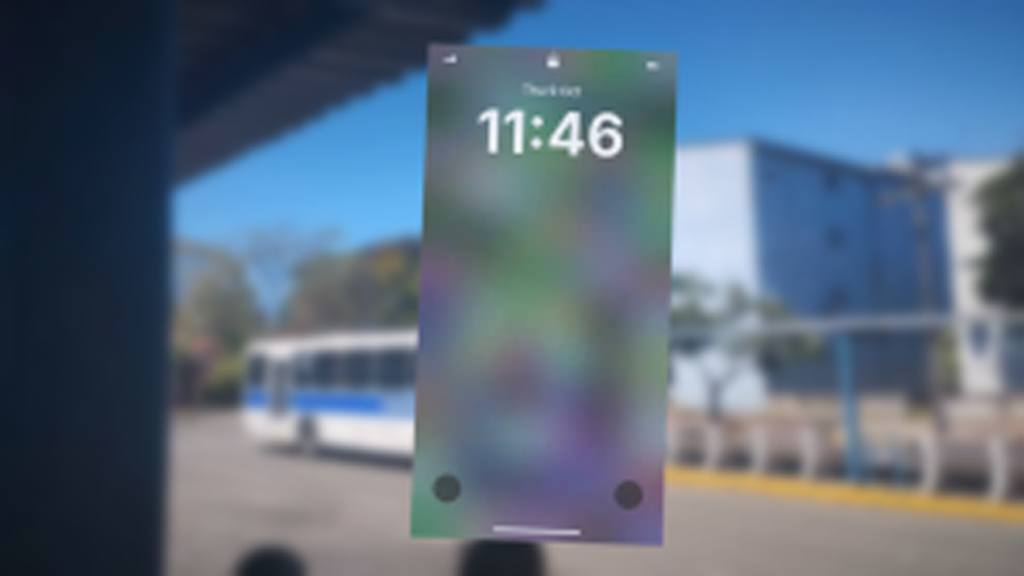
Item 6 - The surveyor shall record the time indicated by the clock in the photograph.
11:46
